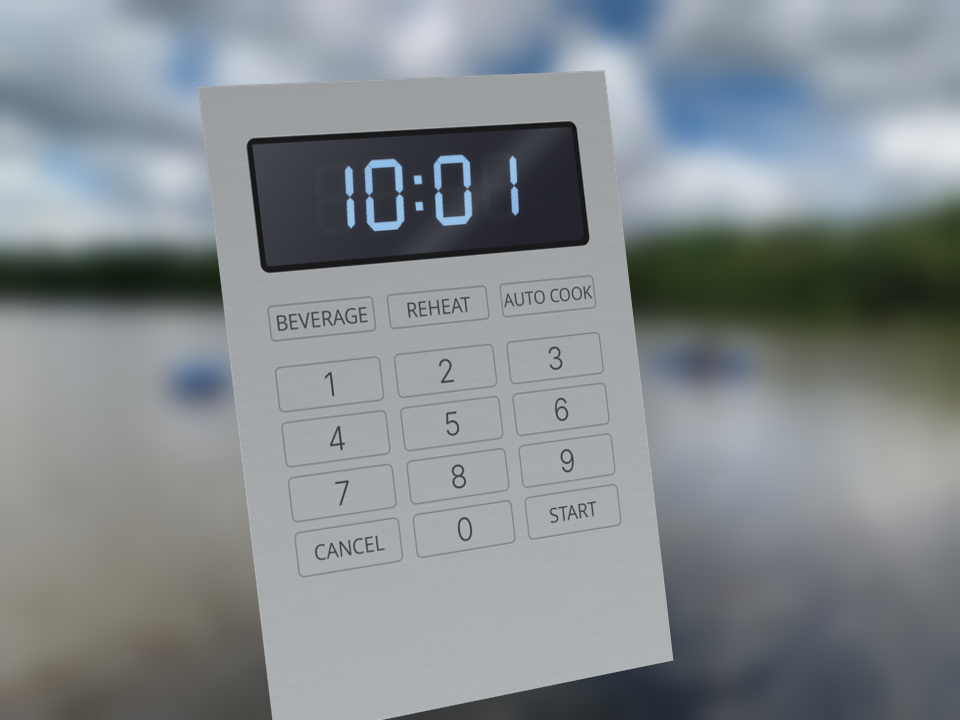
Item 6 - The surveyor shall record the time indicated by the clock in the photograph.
10:01
